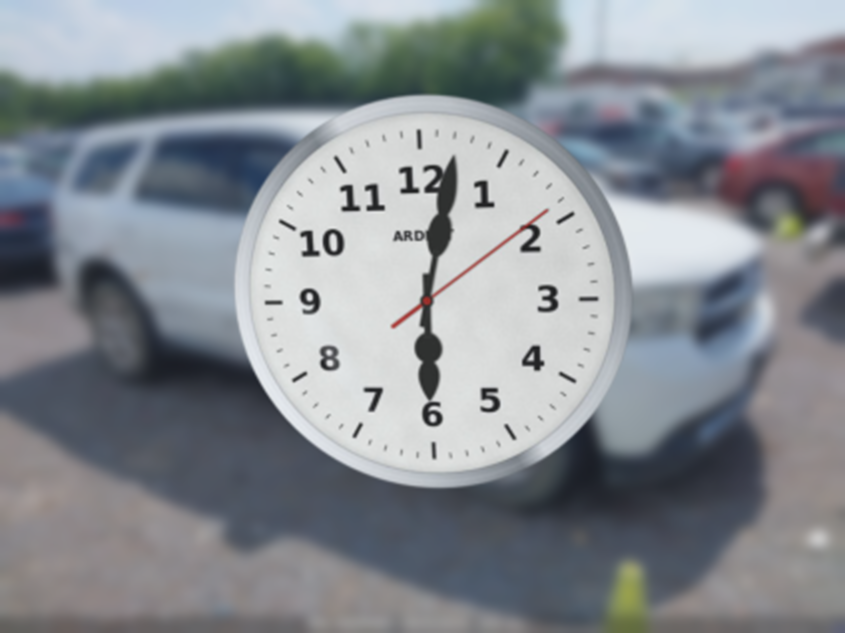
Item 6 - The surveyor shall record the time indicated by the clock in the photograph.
6:02:09
